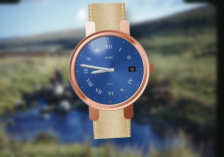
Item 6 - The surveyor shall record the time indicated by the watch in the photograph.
8:47
